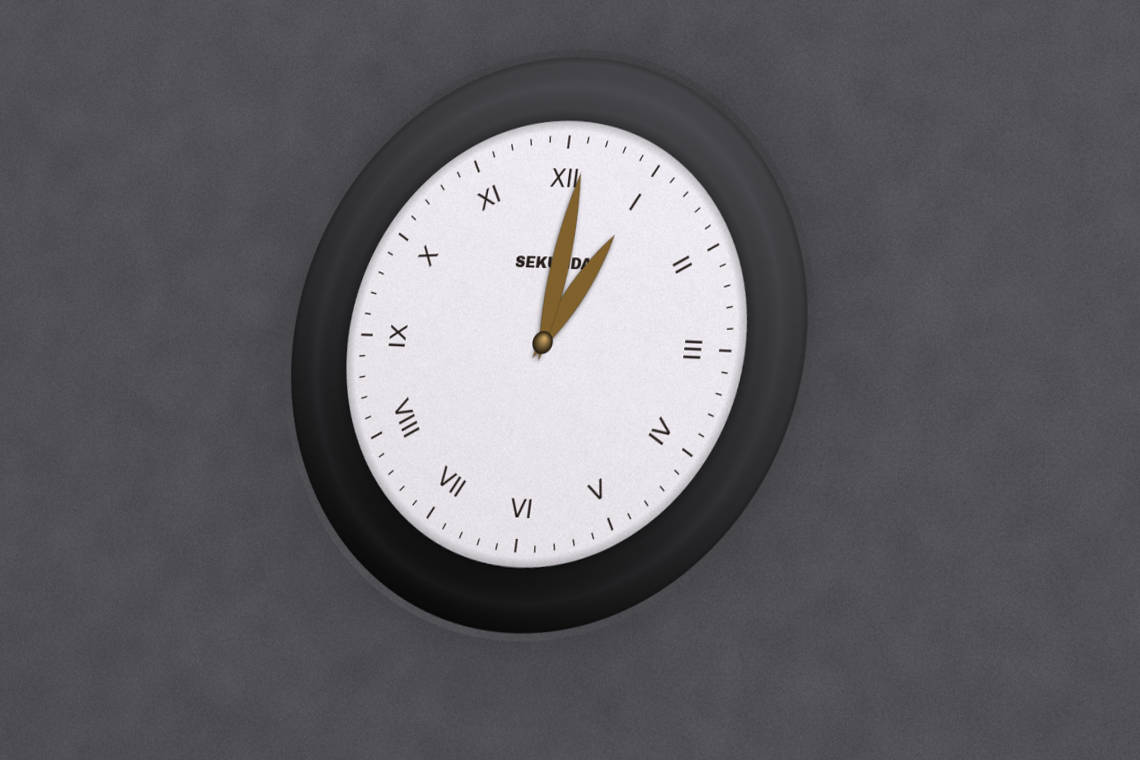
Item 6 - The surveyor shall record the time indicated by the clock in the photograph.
1:01
